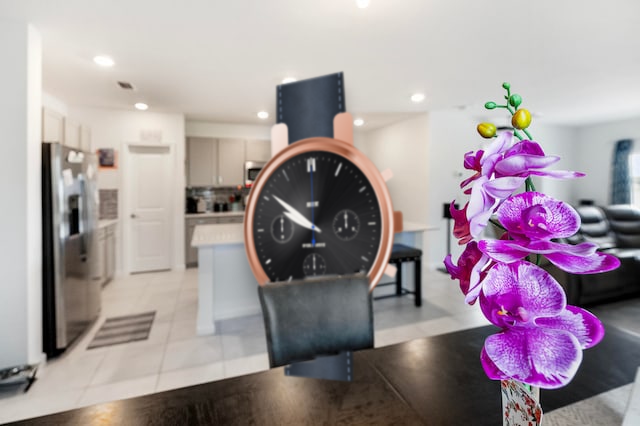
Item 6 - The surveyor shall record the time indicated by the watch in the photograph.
9:51
